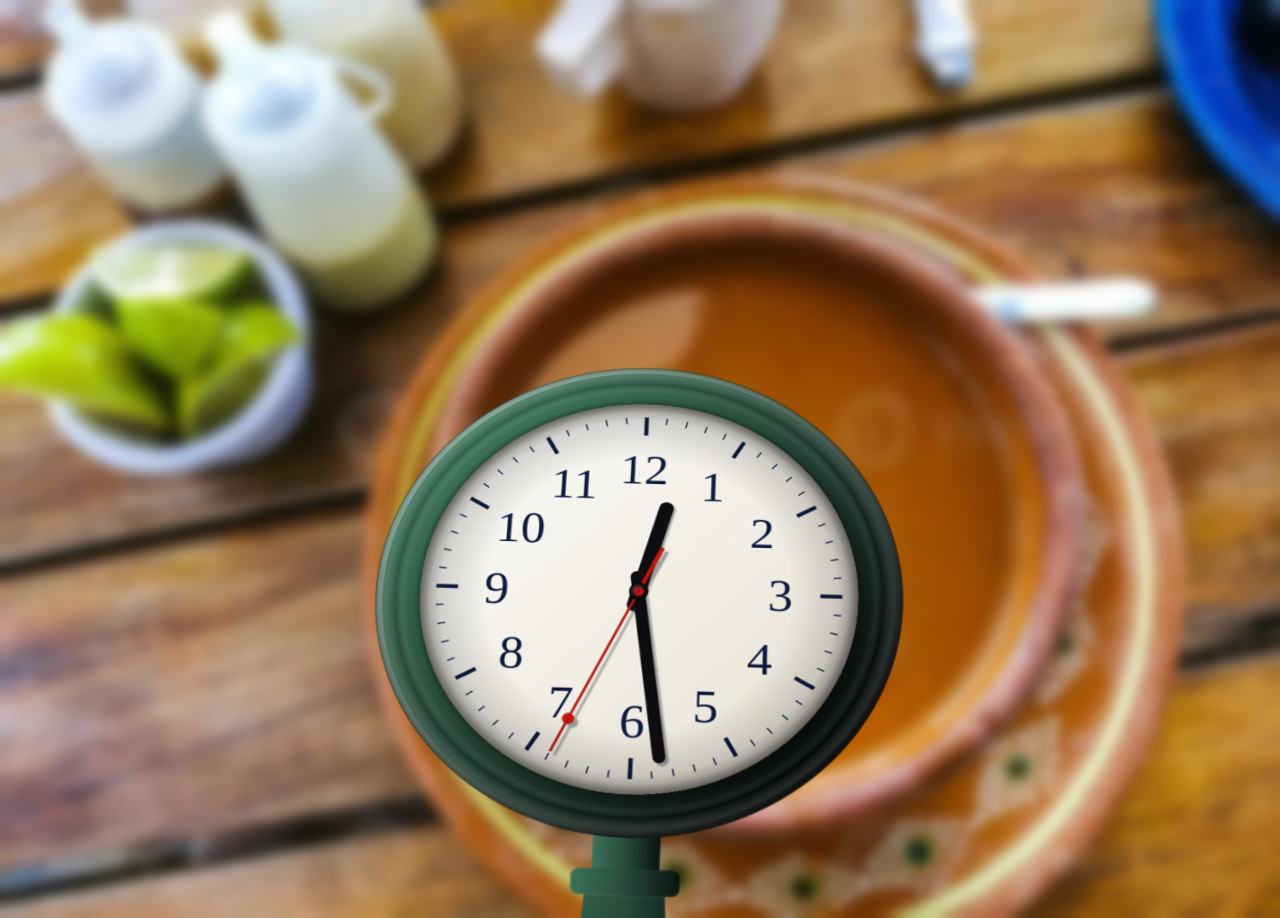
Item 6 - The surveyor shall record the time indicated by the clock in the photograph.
12:28:34
